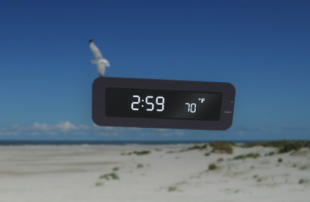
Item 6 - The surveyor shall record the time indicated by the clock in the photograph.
2:59
